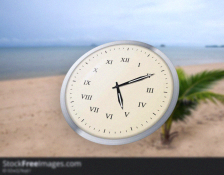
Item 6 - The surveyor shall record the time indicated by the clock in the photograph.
5:10
